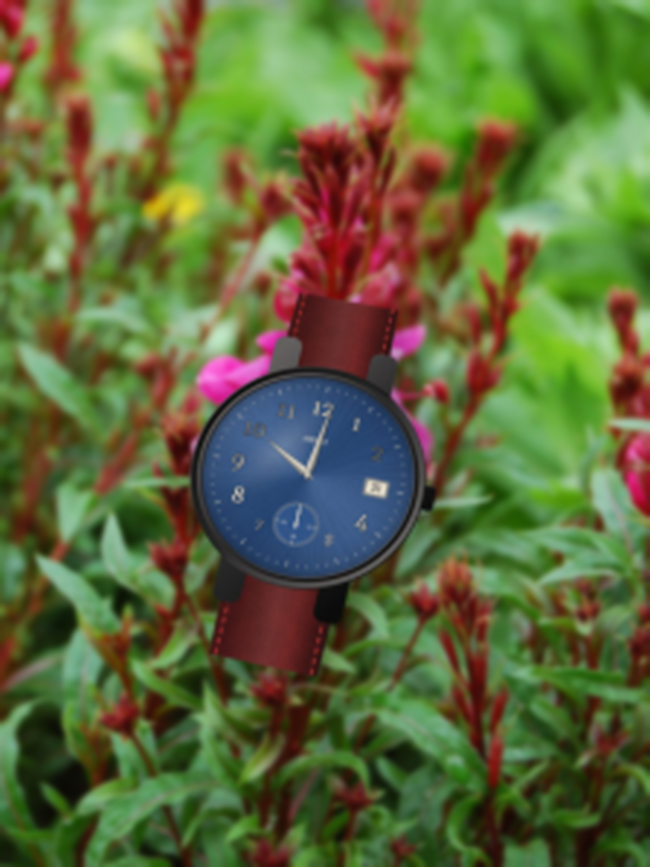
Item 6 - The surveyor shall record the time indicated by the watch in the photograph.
10:01
